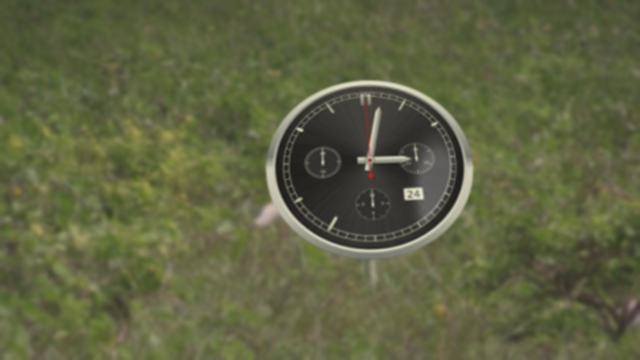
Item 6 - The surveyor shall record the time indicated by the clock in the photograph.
3:02
